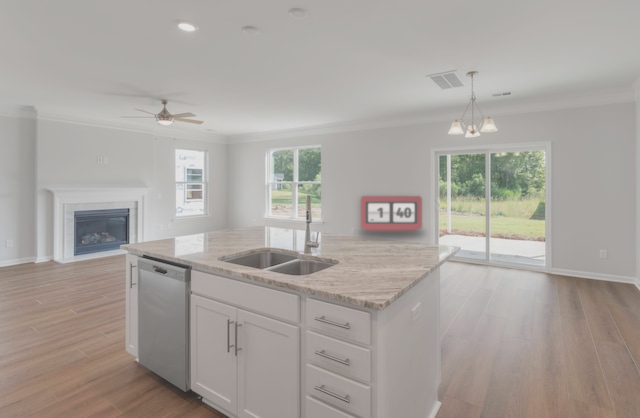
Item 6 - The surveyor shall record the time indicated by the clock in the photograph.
1:40
